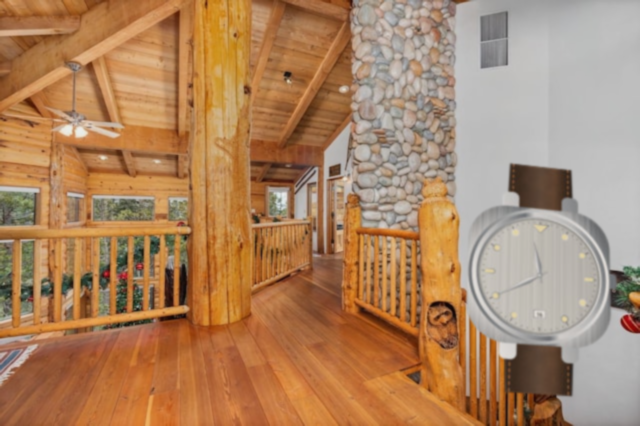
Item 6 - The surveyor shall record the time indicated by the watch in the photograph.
11:40
